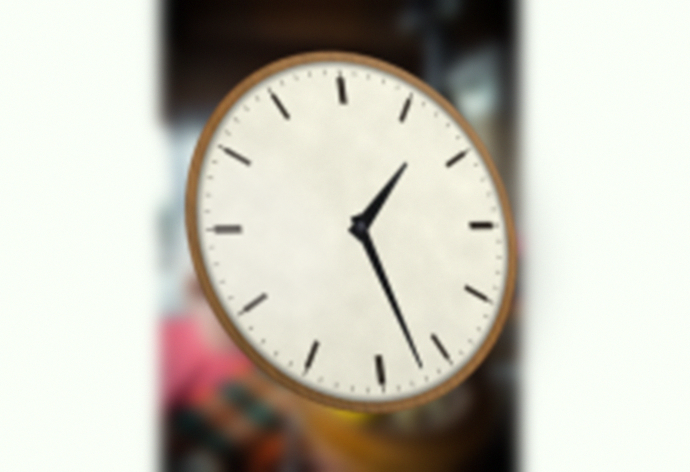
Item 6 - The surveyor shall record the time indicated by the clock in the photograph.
1:27
